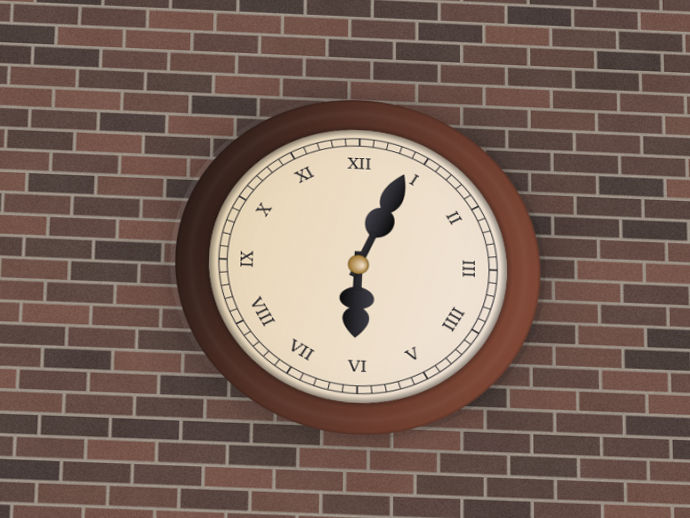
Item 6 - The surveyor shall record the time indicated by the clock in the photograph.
6:04
